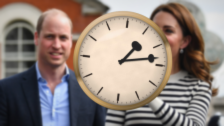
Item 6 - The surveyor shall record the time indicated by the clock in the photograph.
1:13
